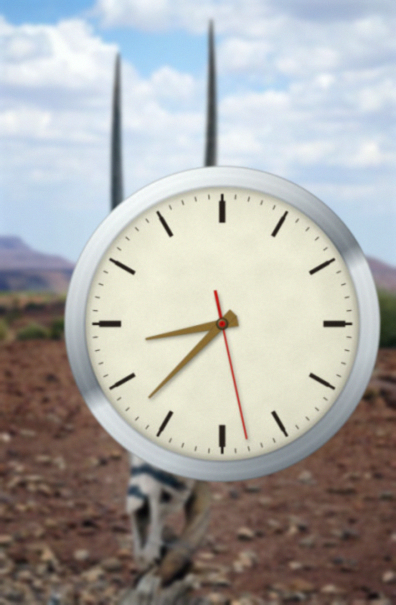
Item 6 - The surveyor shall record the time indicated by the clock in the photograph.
8:37:28
